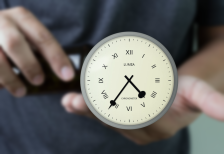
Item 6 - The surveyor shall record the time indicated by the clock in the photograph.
4:36
